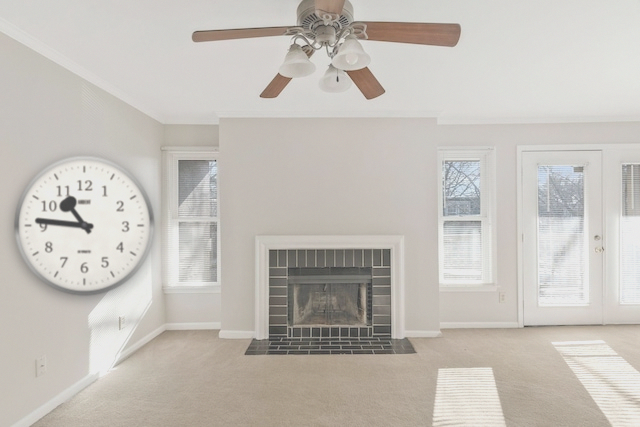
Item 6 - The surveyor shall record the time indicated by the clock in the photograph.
10:46
